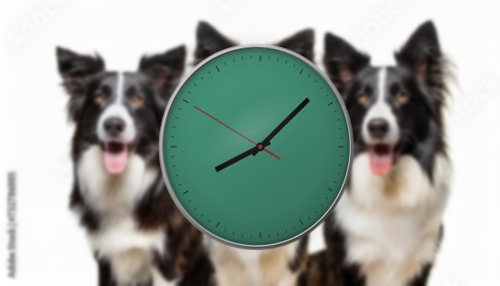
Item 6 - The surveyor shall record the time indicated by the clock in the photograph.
8:07:50
